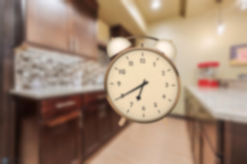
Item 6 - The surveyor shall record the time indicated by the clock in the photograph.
6:40
